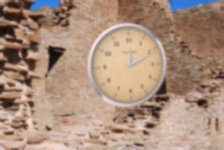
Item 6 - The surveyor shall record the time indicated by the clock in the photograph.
12:11
